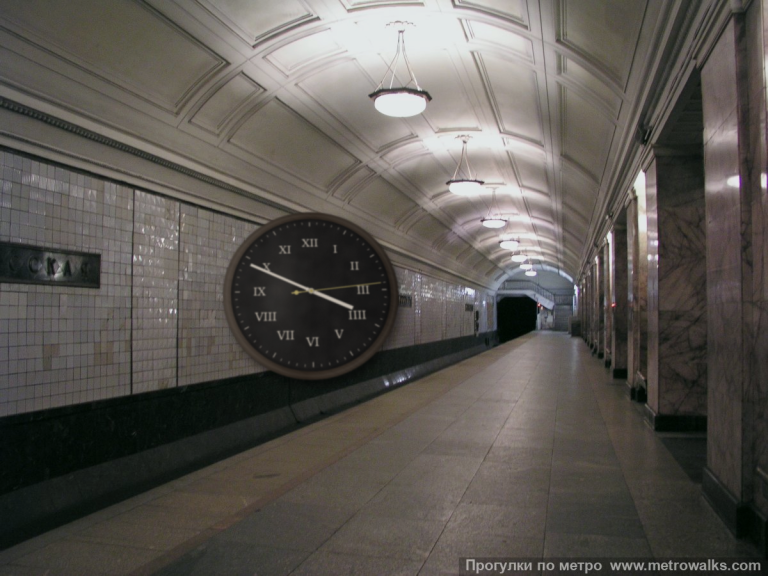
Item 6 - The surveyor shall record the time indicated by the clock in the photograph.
3:49:14
